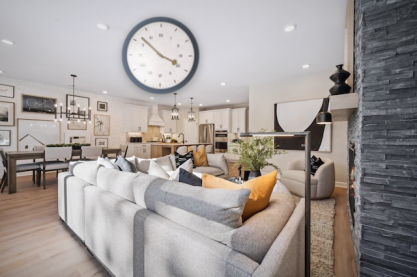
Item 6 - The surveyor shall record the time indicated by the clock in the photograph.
3:52
